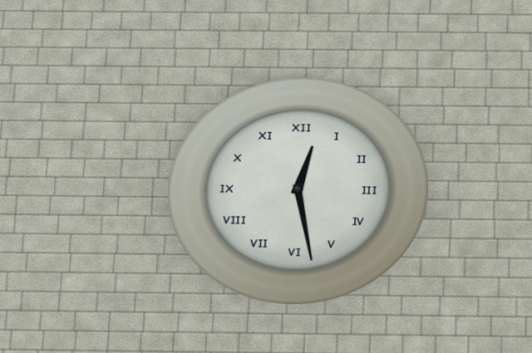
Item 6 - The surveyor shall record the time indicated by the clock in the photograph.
12:28
